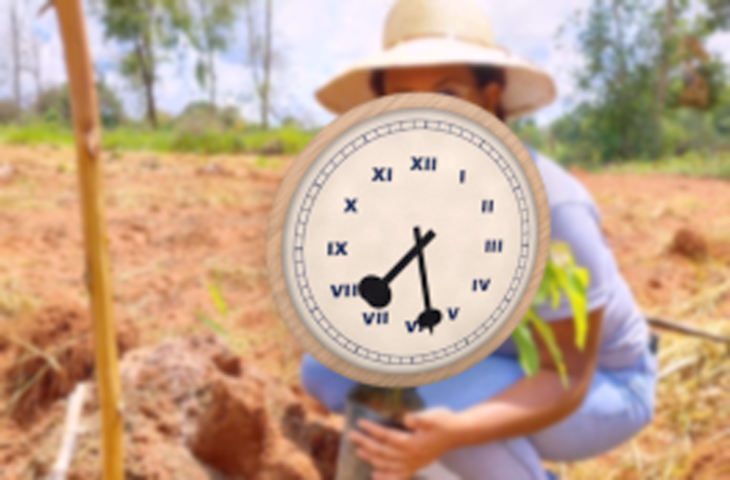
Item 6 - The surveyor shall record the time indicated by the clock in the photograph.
7:28
